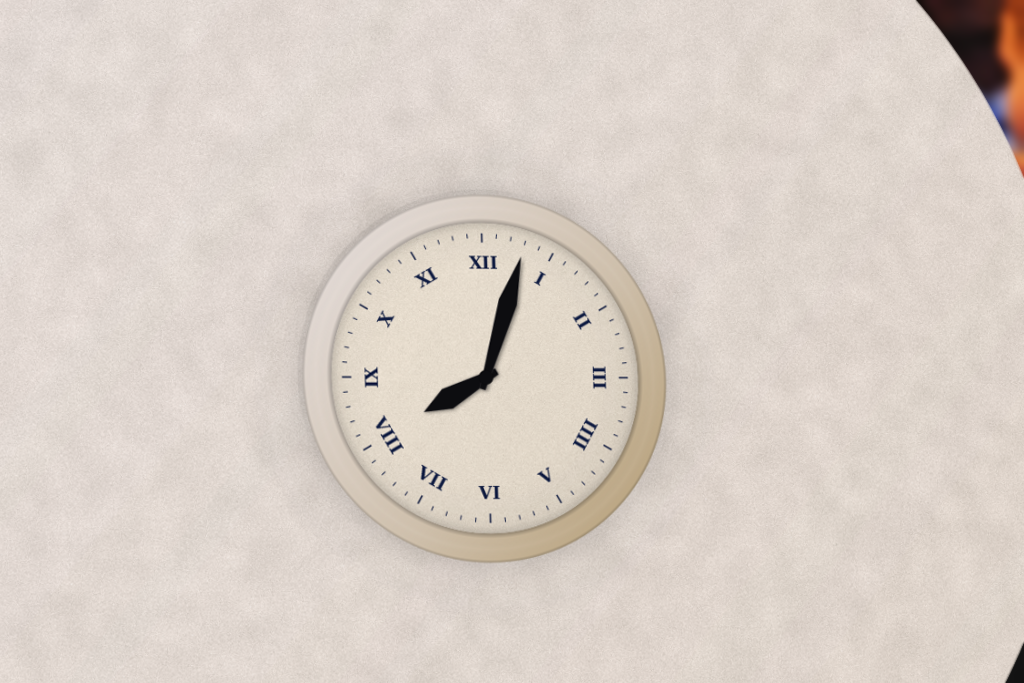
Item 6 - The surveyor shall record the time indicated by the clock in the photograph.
8:03
